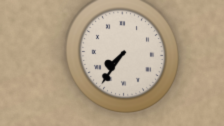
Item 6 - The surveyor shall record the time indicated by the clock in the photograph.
7:36
